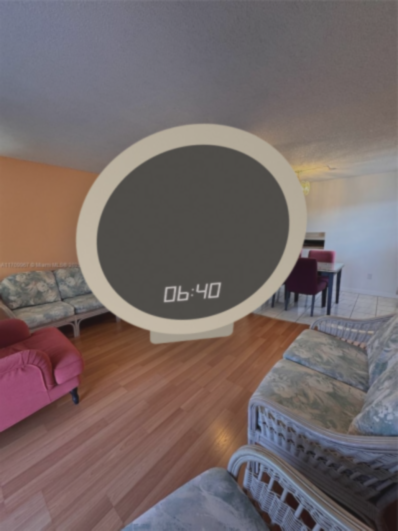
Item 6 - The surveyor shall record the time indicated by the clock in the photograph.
6:40
